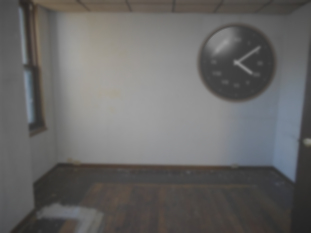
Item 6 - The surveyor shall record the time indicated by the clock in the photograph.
4:09
